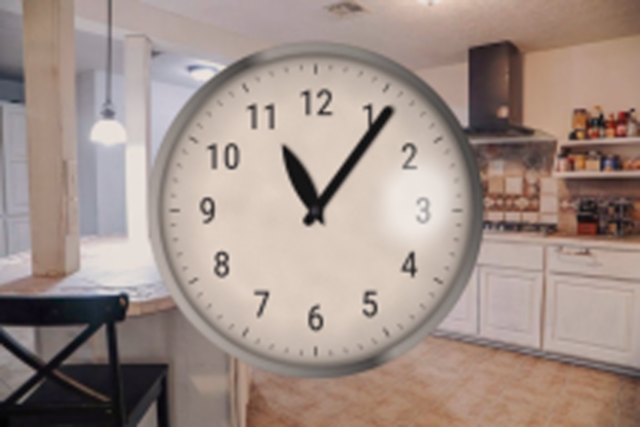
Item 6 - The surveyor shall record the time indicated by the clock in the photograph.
11:06
